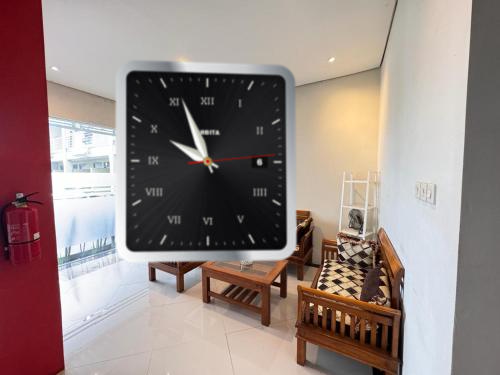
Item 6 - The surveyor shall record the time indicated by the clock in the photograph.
9:56:14
